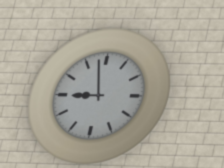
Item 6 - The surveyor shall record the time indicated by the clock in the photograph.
8:58
